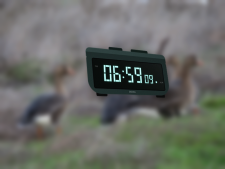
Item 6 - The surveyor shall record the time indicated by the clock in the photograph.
6:59:09
